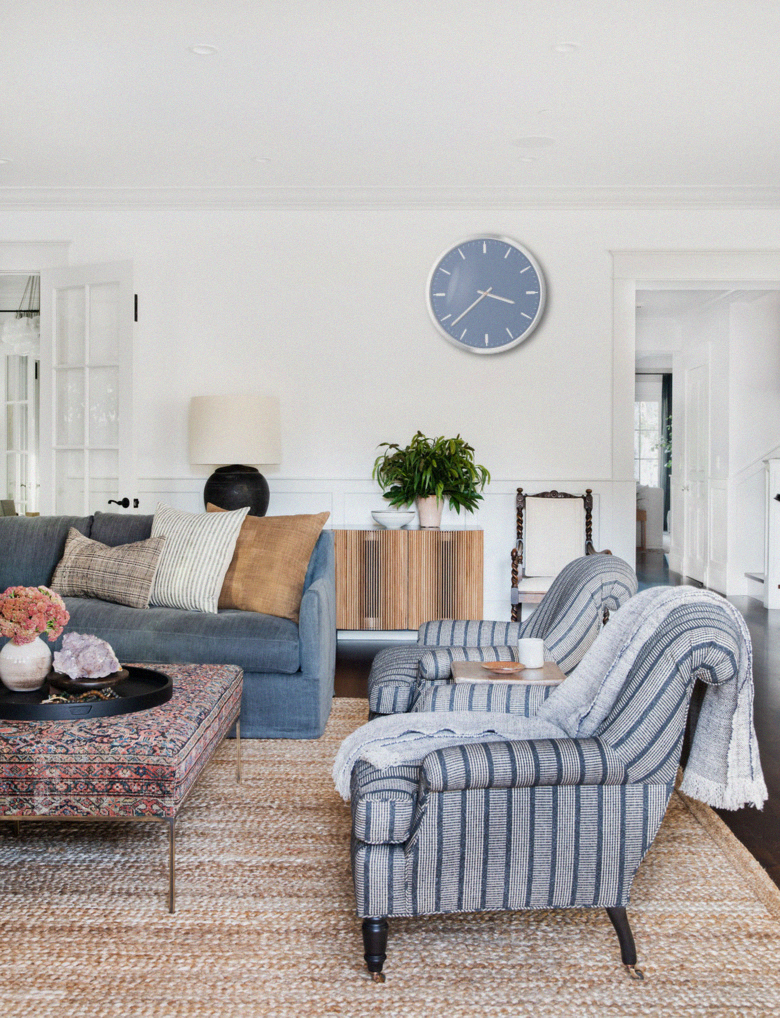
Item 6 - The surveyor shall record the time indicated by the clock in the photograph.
3:38
